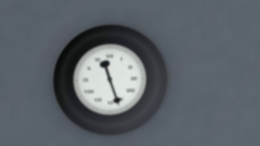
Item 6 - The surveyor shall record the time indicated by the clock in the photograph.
11:27
